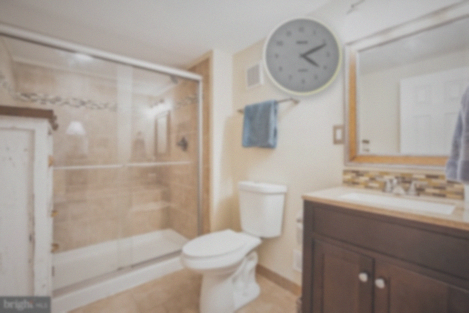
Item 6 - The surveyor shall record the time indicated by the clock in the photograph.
4:11
